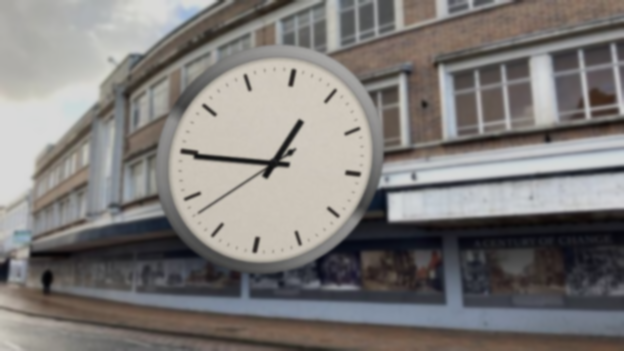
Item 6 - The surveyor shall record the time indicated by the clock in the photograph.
12:44:38
